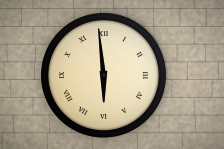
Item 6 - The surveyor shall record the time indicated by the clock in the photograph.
5:59
